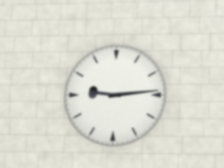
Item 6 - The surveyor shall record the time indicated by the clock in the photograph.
9:14
